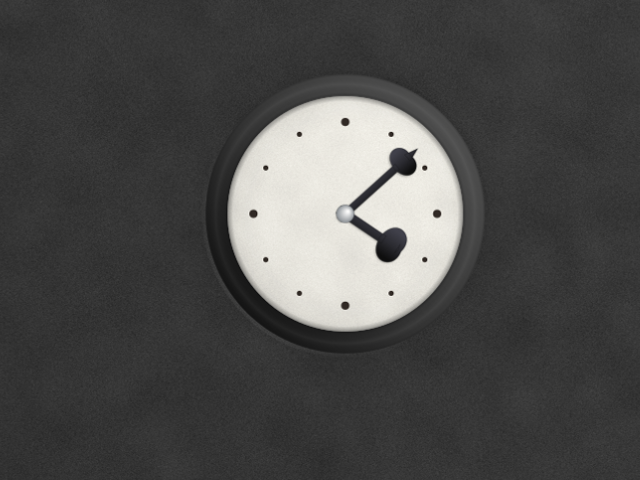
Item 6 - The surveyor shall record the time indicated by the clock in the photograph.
4:08
